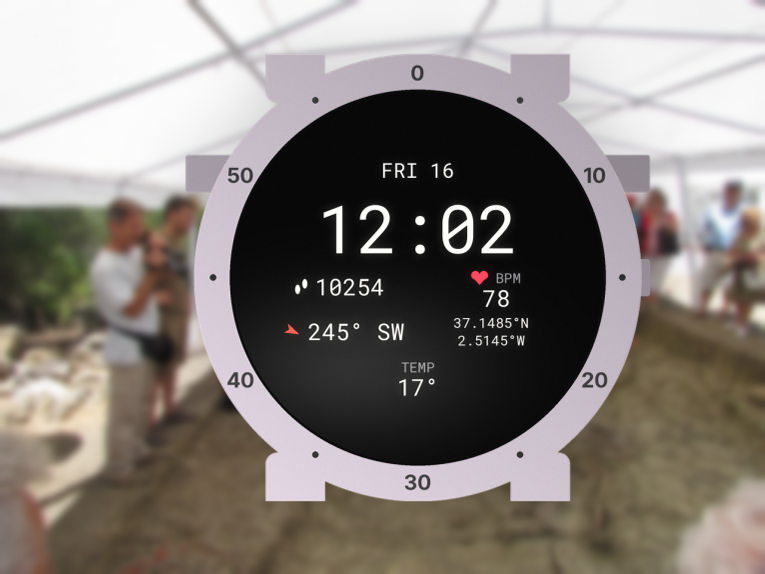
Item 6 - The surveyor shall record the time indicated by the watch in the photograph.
12:02
